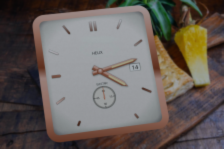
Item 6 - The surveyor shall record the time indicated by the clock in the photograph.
4:13
